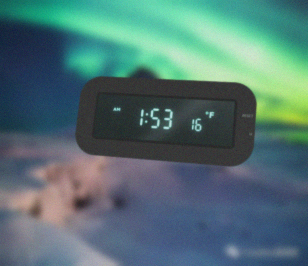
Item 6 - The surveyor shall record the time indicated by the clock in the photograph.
1:53
